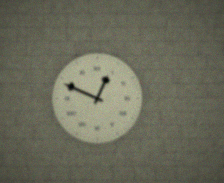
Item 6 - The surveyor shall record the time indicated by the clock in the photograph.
12:49
